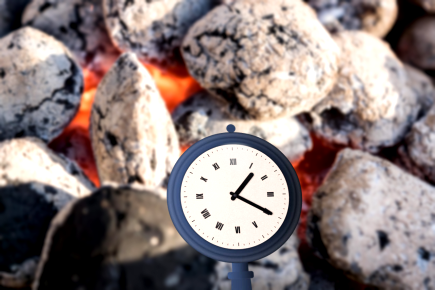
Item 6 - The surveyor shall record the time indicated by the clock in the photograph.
1:20
